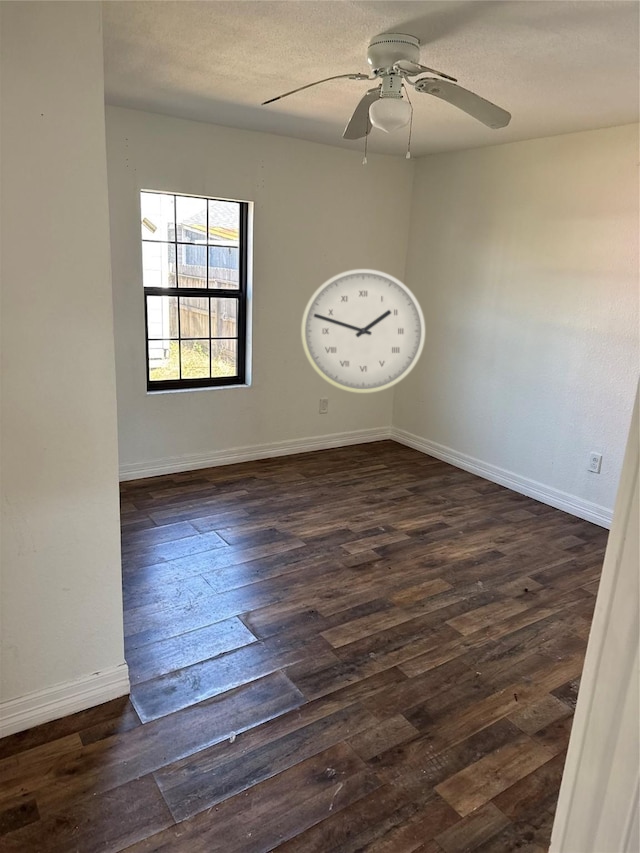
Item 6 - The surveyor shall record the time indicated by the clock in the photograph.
1:48
